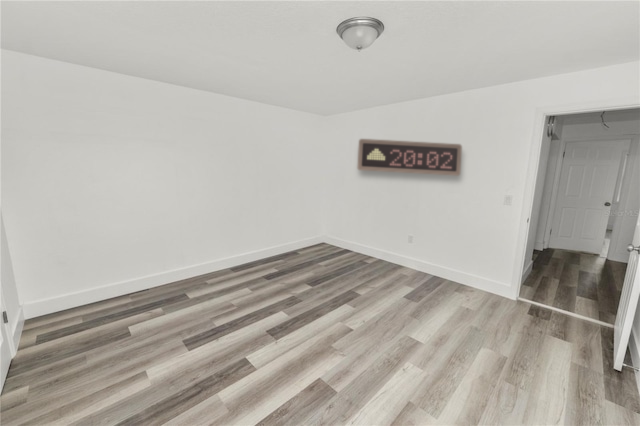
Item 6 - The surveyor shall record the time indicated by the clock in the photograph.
20:02
